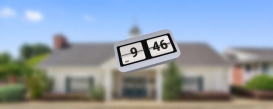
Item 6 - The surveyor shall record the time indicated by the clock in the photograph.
9:46
